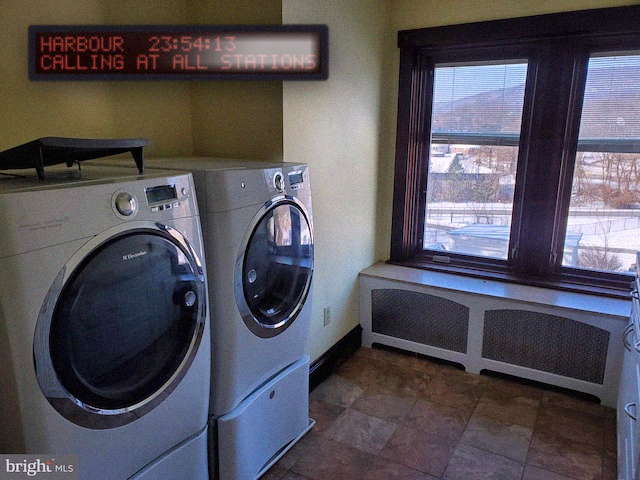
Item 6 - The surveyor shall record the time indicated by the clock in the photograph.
23:54:13
